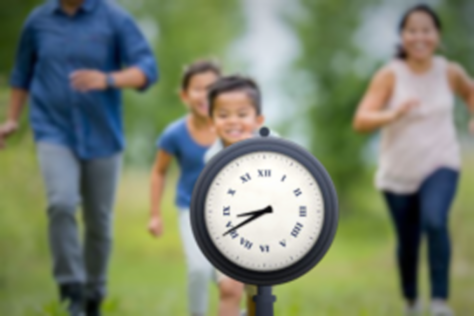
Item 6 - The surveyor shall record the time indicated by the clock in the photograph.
8:40
